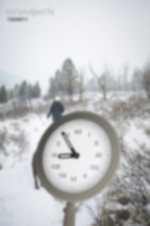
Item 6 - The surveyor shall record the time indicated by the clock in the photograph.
8:54
